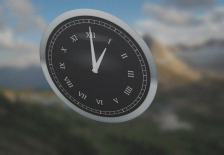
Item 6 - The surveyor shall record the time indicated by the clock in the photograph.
1:00
